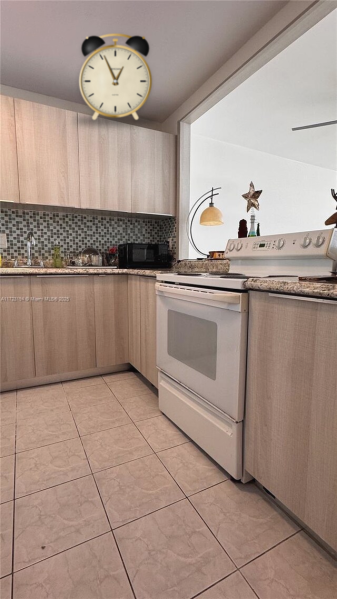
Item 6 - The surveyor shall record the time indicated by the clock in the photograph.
12:56
